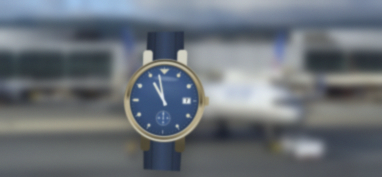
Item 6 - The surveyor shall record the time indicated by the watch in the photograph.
10:58
